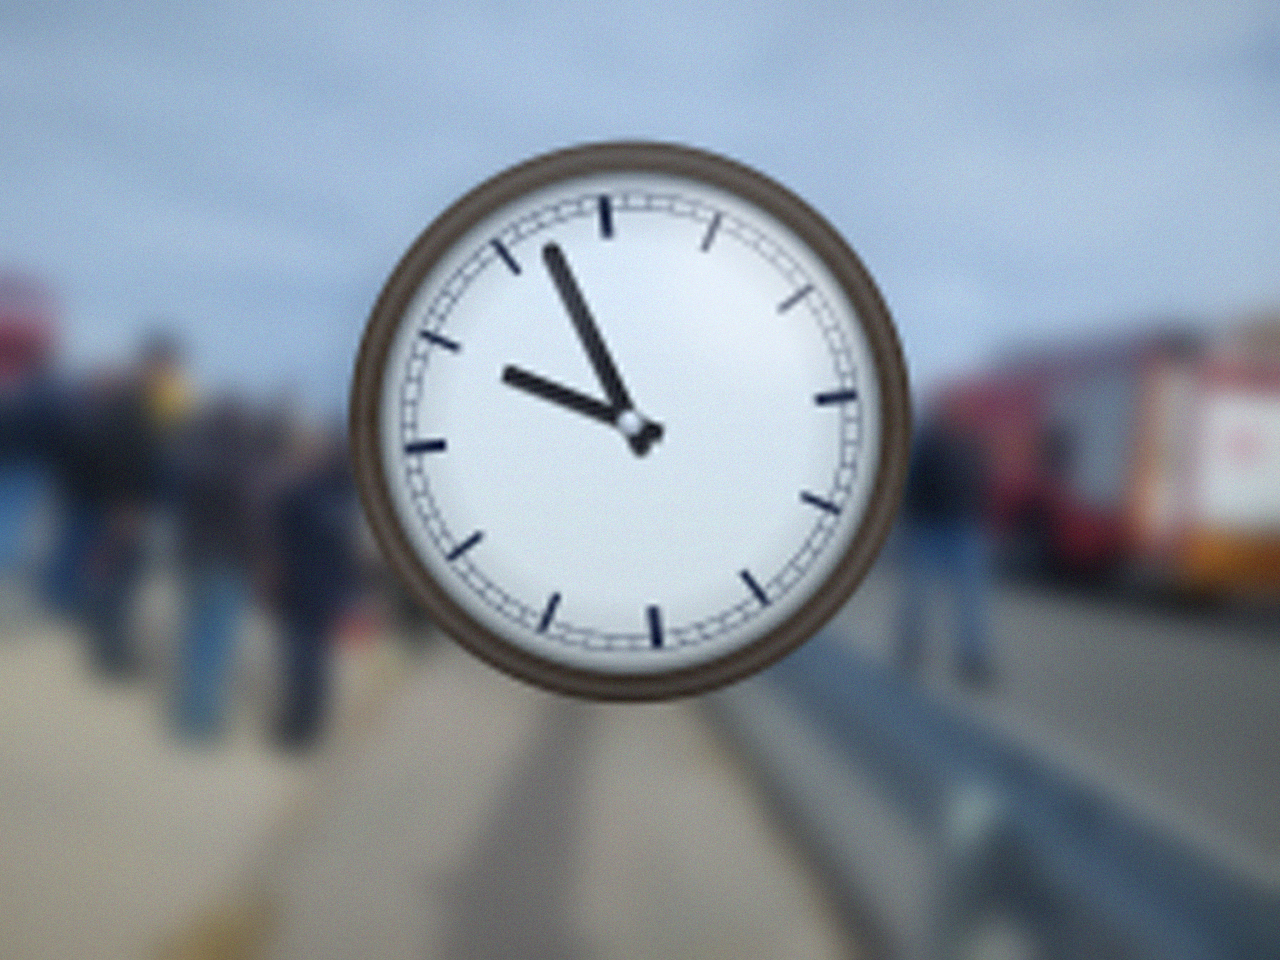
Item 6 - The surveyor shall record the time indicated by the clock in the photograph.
9:57
